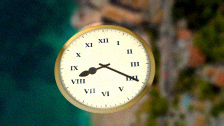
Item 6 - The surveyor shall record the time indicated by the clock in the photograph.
8:20
